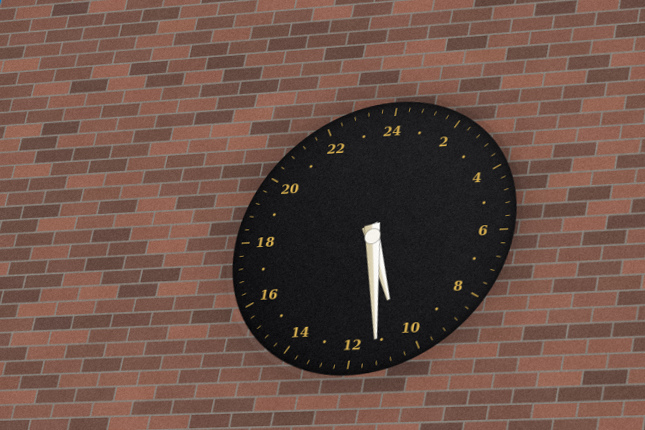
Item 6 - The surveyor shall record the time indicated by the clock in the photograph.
10:28
